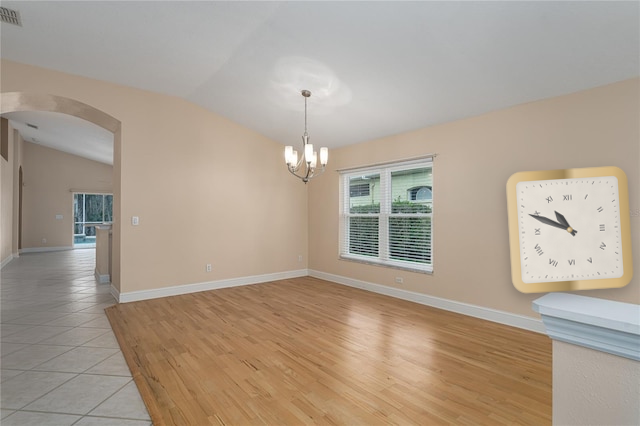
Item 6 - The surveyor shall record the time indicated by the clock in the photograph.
10:49
